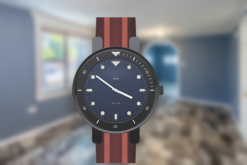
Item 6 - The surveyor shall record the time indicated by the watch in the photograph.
3:51
